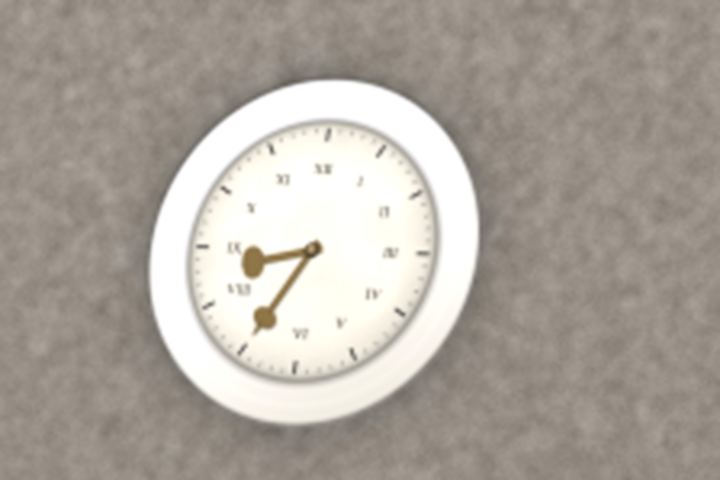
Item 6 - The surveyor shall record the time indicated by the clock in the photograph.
8:35
